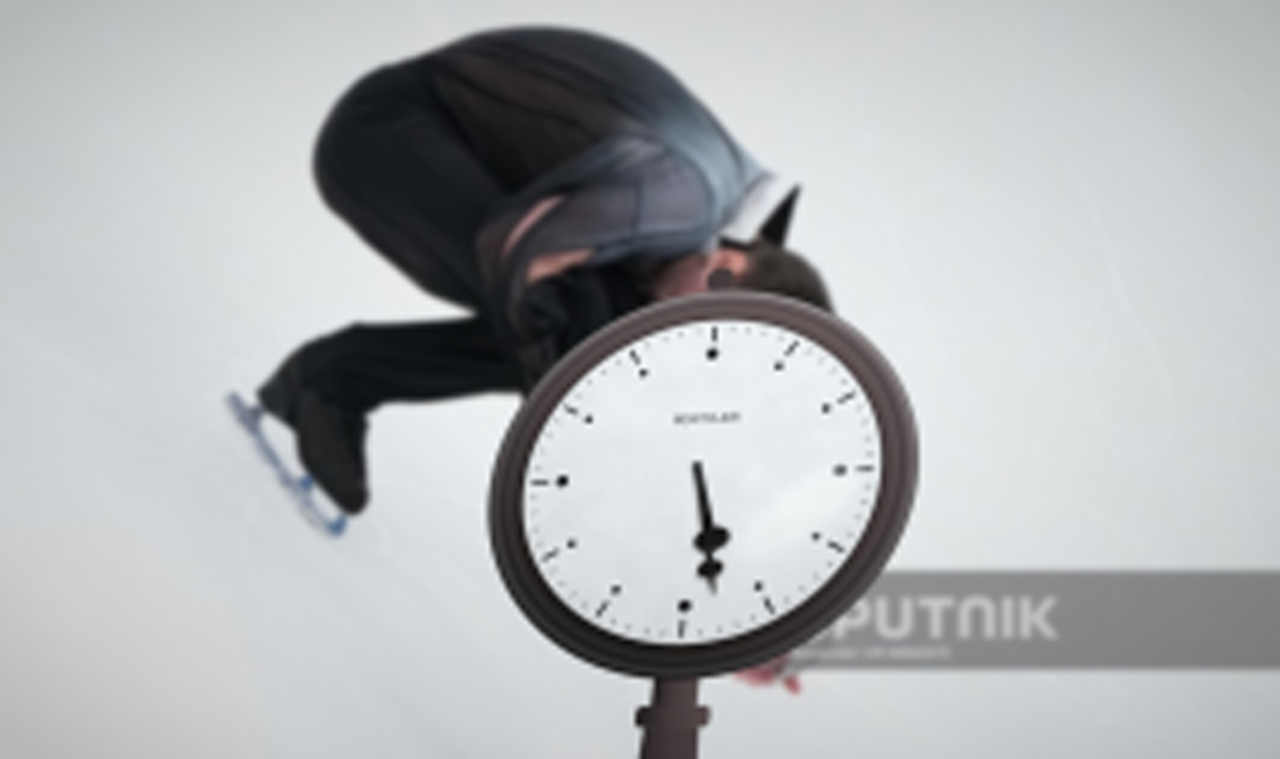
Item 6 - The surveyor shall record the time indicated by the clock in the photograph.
5:28
